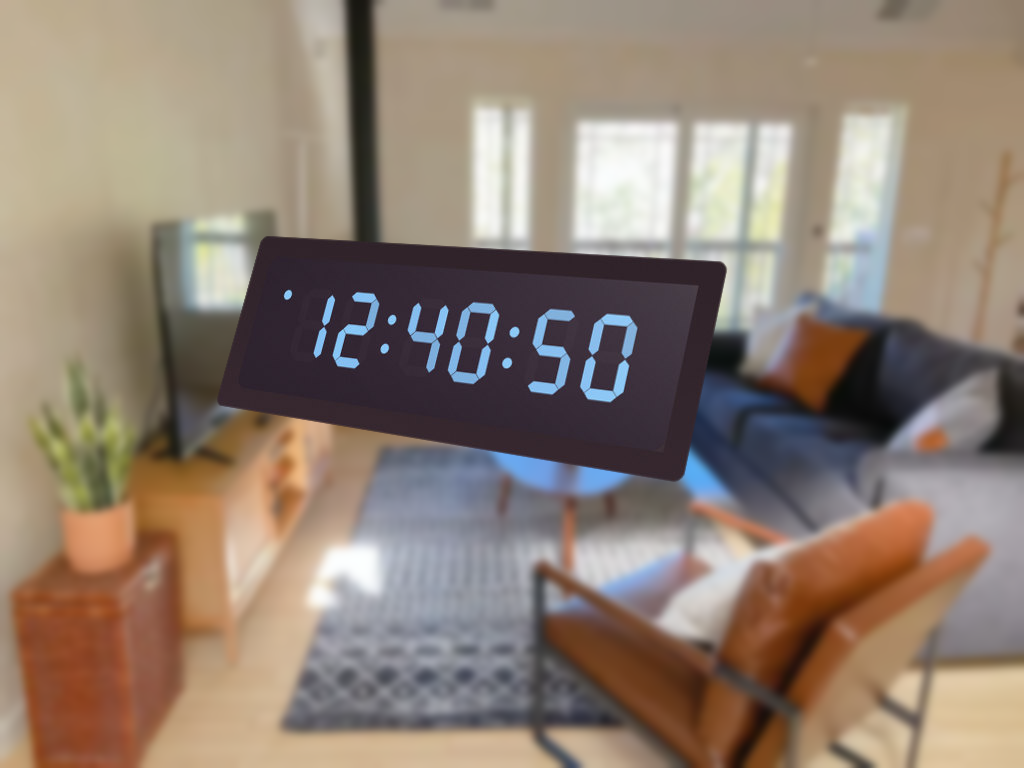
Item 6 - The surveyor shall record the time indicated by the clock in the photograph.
12:40:50
